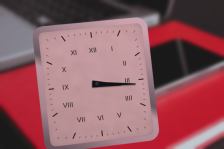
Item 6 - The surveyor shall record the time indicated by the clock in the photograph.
3:16
